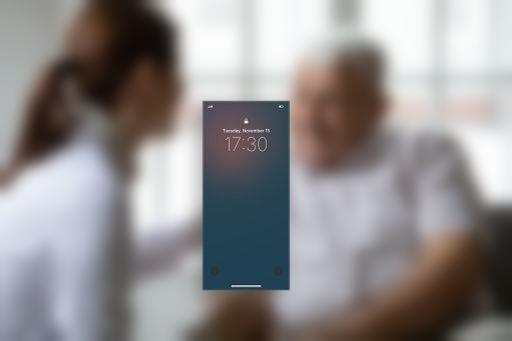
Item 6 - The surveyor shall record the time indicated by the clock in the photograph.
17:30
